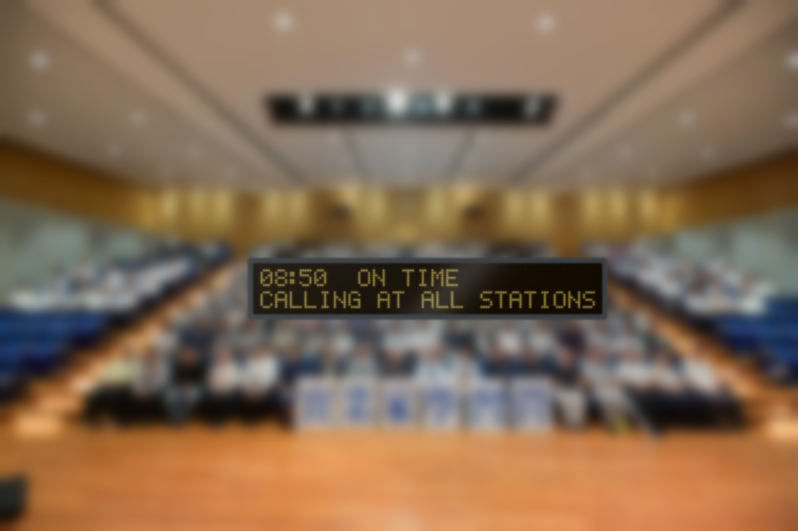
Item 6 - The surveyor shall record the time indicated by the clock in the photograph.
8:50
